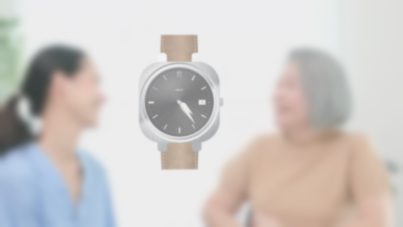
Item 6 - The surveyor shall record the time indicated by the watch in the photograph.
4:24
